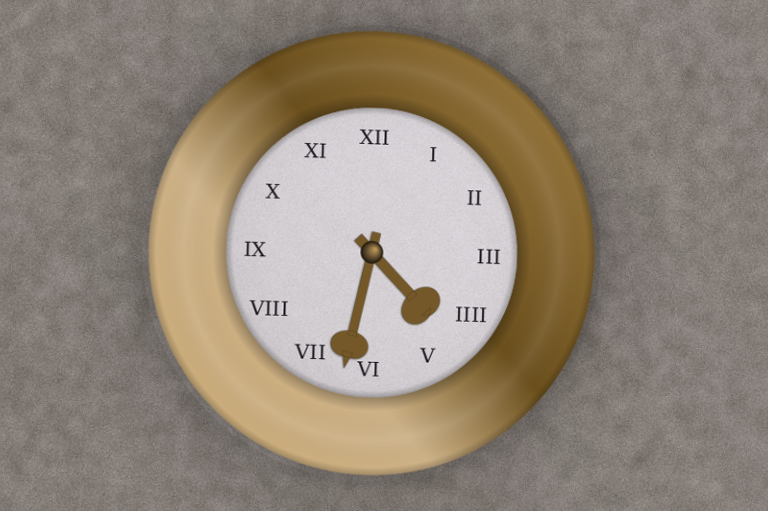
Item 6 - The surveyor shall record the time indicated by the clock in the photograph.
4:32
